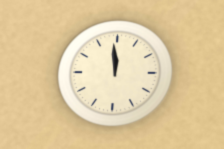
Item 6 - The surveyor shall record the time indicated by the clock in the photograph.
11:59
